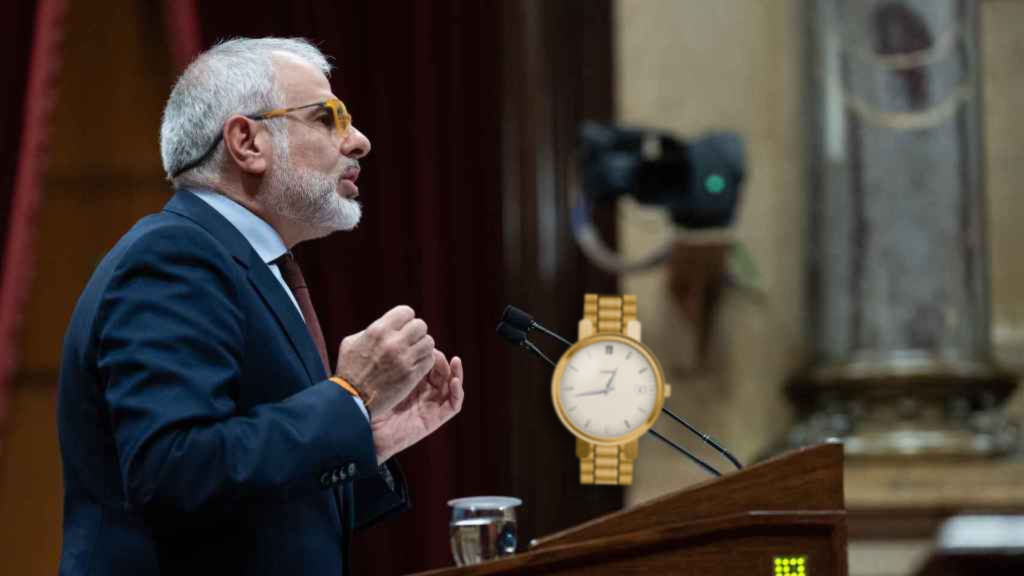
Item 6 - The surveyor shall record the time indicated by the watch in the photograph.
12:43
